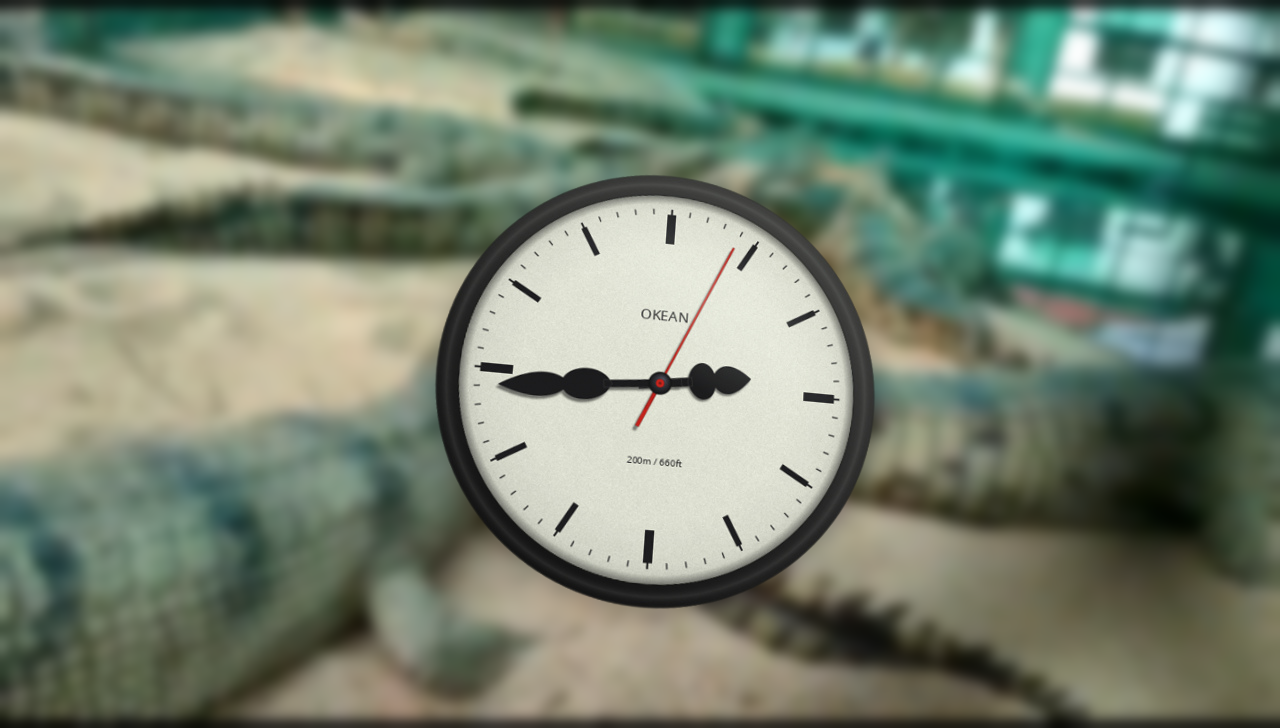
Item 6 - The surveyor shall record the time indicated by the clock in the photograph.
2:44:04
